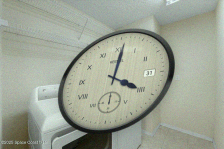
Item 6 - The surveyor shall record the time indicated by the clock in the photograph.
4:01
